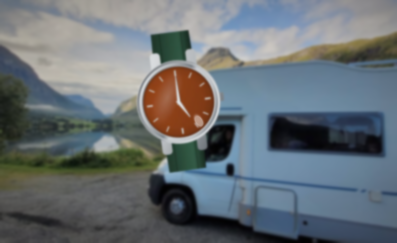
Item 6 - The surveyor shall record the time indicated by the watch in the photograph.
5:00
